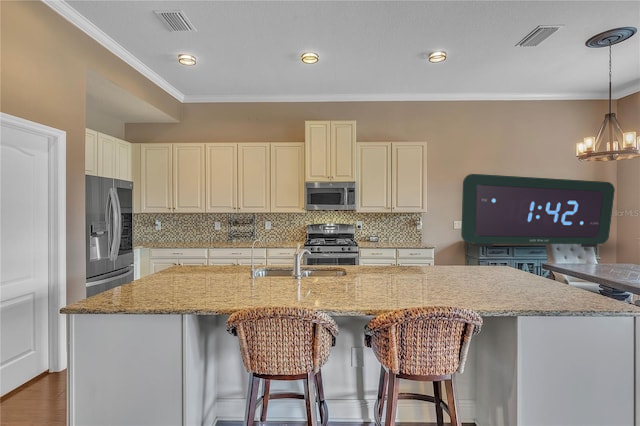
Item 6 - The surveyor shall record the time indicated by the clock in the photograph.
1:42
